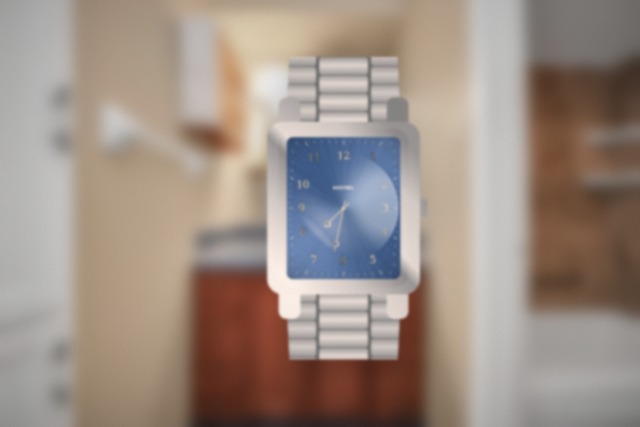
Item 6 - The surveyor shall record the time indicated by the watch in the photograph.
7:32
